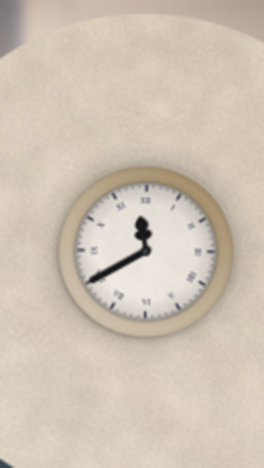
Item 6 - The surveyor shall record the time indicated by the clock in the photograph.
11:40
